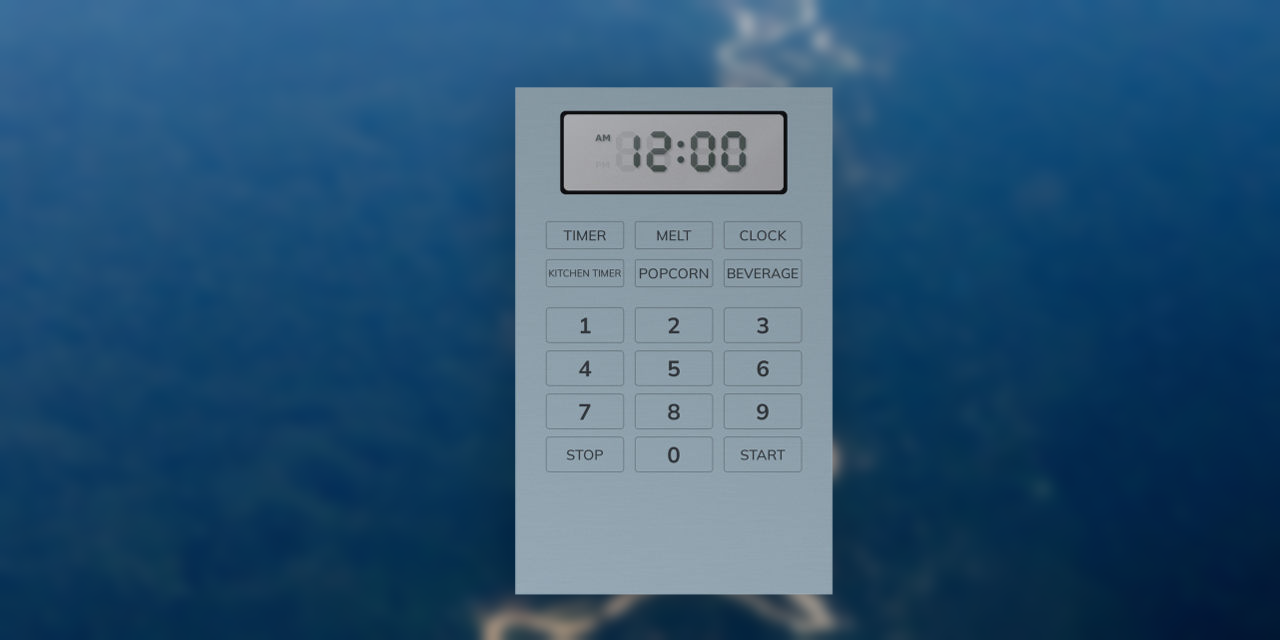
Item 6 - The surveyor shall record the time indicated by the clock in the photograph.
12:00
